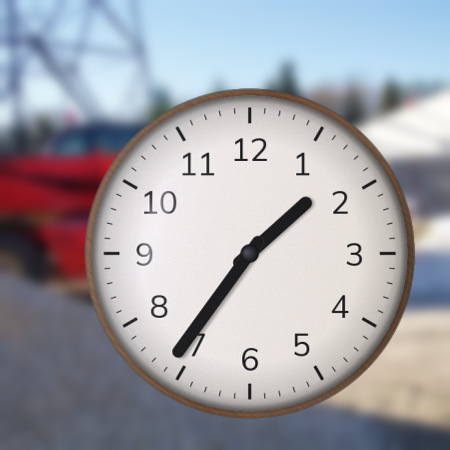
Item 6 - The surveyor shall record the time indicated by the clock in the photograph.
1:36
